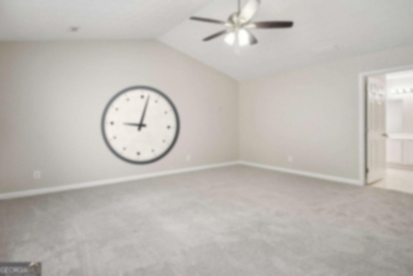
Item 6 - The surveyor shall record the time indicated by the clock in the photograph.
9:02
